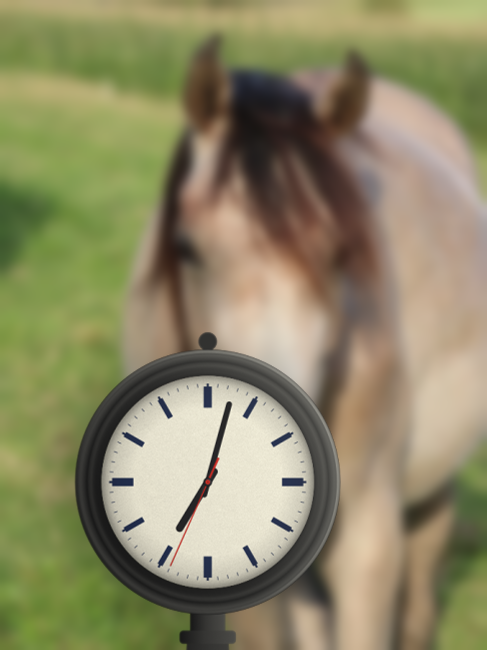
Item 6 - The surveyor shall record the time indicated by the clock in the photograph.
7:02:34
